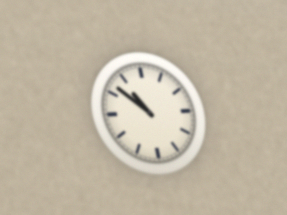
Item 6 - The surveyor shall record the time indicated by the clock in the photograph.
10:52
